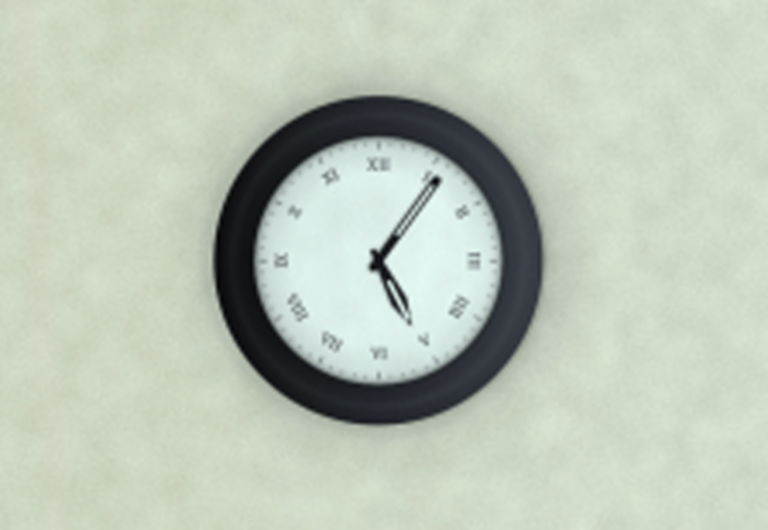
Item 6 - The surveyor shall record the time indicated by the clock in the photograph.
5:06
